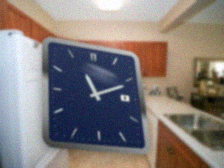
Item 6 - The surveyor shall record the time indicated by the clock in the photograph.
11:11
